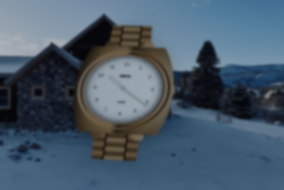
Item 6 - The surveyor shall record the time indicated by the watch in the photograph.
10:21
